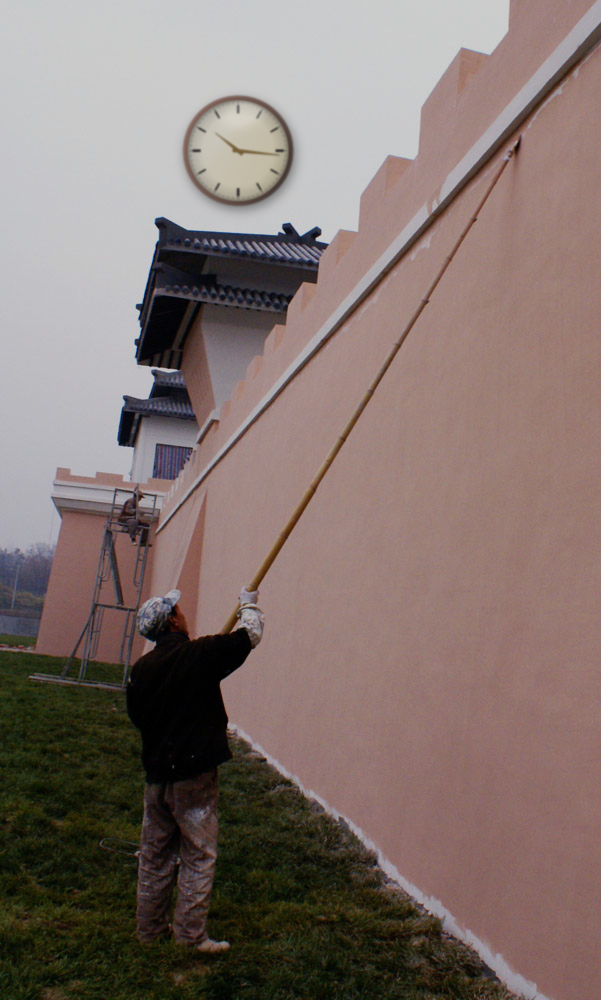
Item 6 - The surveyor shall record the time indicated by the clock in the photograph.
10:16
